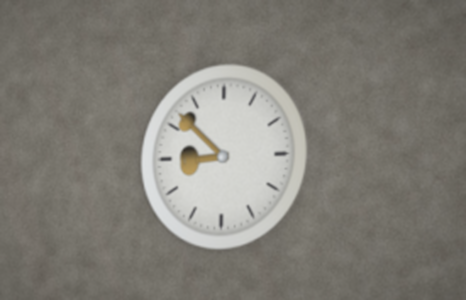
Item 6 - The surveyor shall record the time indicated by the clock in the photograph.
8:52
